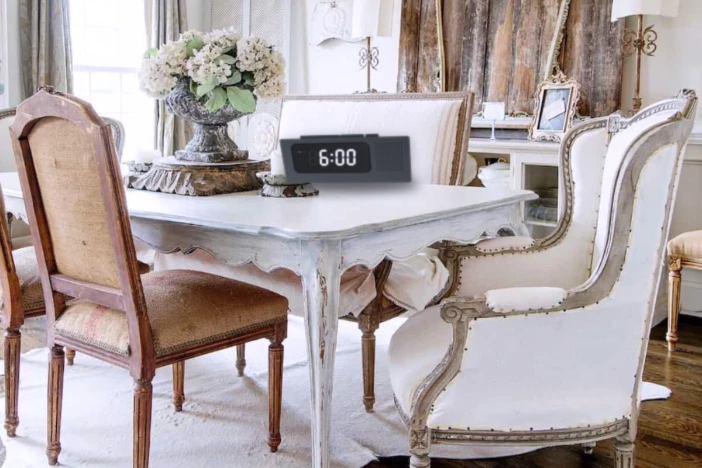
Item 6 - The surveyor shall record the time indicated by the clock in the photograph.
6:00
